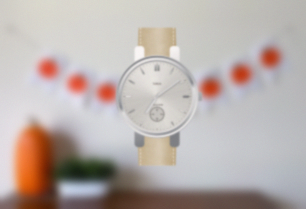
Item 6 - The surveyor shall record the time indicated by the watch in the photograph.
7:09
